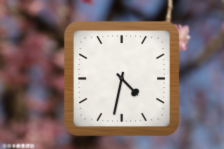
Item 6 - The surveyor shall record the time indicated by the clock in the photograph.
4:32
